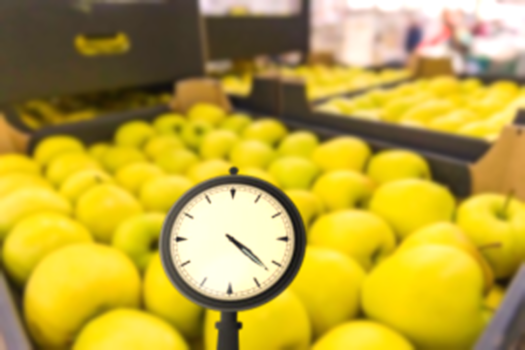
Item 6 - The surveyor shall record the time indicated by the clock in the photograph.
4:22
